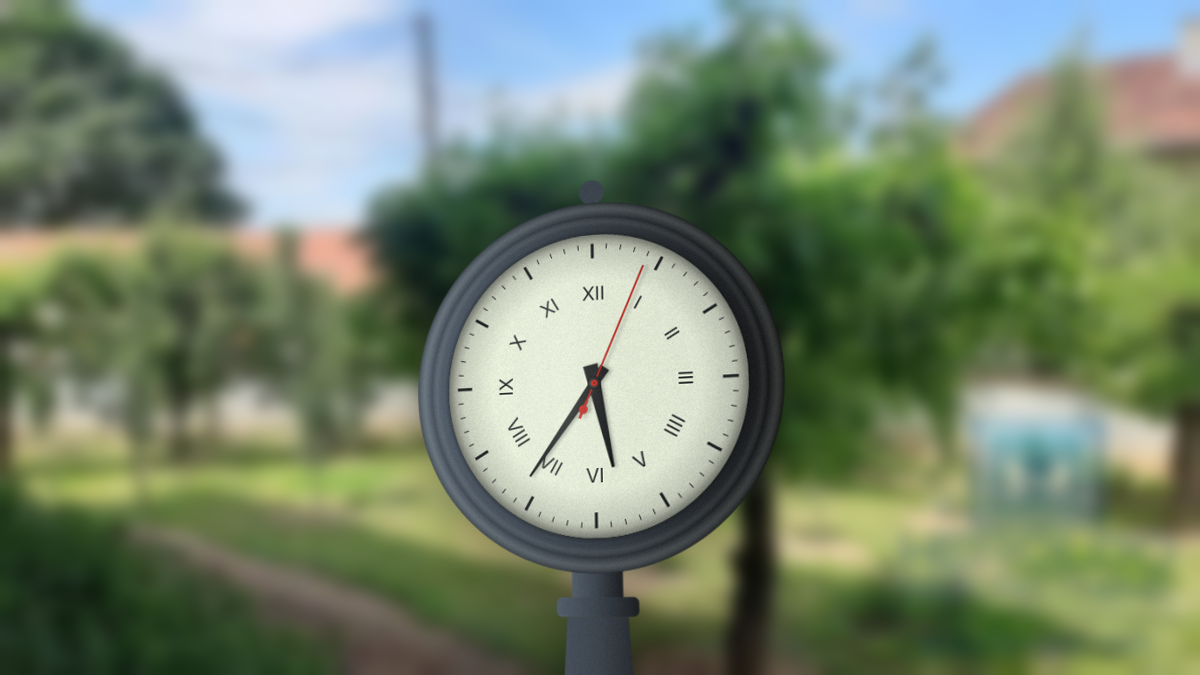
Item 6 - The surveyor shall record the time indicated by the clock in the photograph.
5:36:04
